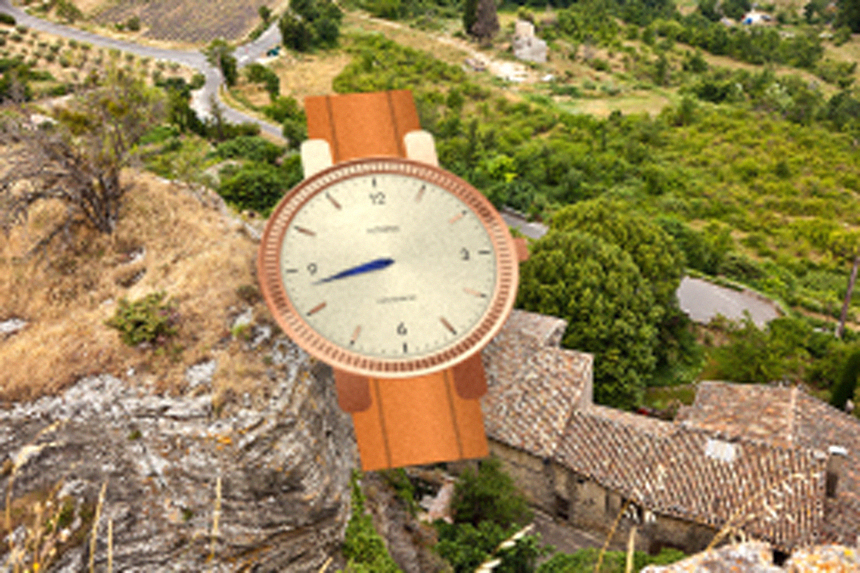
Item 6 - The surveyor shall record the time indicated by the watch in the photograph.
8:43
